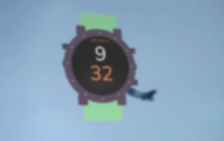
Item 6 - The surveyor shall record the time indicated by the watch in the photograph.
9:32
